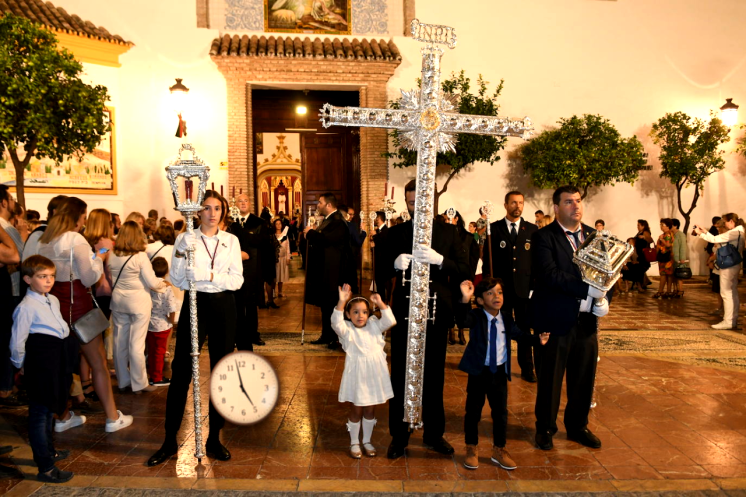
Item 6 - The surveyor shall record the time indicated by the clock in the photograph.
4:58
